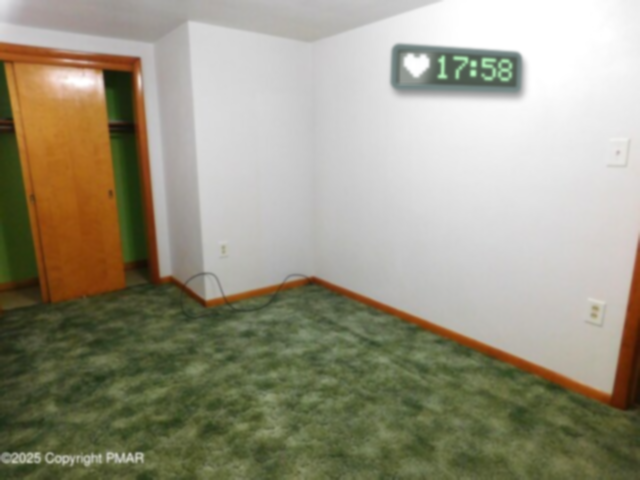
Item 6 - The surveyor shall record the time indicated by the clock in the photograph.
17:58
